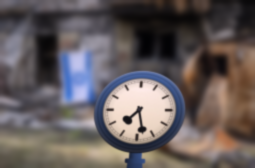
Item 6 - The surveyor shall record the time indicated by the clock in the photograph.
7:28
